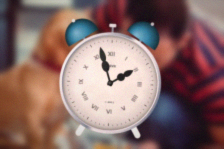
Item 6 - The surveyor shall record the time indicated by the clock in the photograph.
1:57
